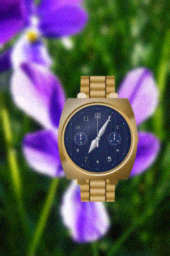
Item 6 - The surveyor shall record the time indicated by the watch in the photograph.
7:05
